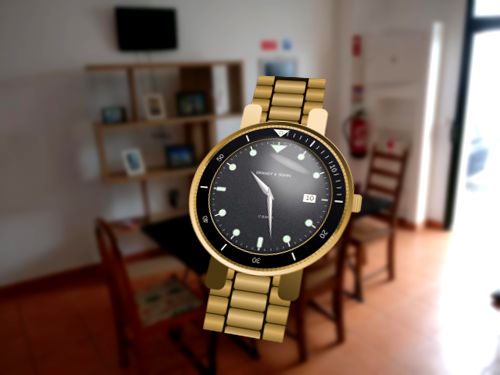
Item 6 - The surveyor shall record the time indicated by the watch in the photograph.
10:28
